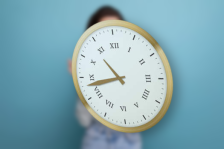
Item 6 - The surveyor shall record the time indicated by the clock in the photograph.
10:43
